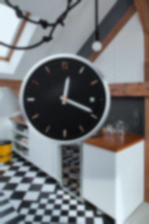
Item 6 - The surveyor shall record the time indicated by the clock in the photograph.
12:19
